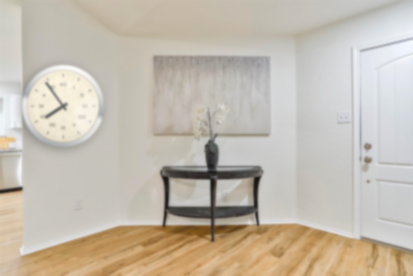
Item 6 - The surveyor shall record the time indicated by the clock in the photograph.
7:54
